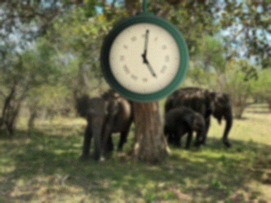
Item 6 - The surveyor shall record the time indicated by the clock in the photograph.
5:01
